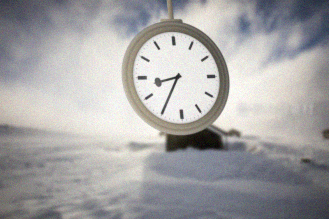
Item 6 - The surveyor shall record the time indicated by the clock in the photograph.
8:35
